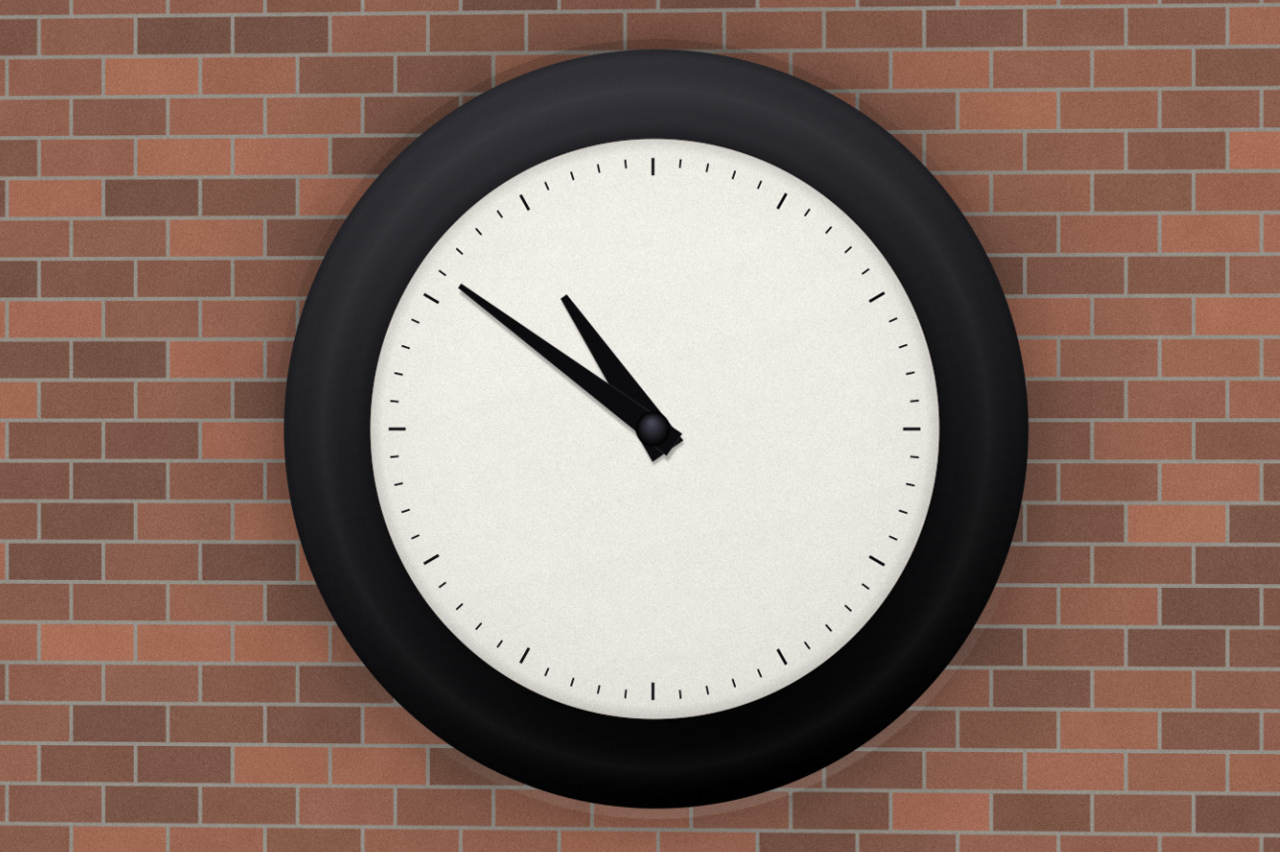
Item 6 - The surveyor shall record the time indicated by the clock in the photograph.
10:51
